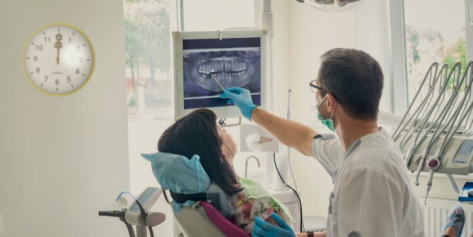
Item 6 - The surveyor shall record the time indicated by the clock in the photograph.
12:00
